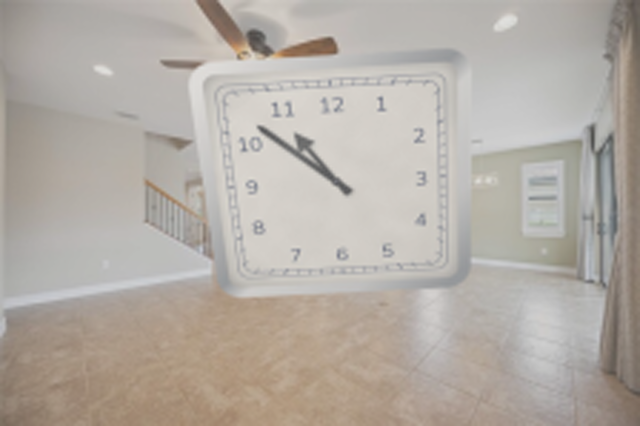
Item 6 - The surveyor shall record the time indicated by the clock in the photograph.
10:52
